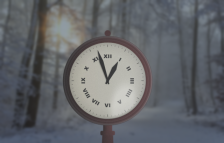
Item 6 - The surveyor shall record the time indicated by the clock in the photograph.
12:57
